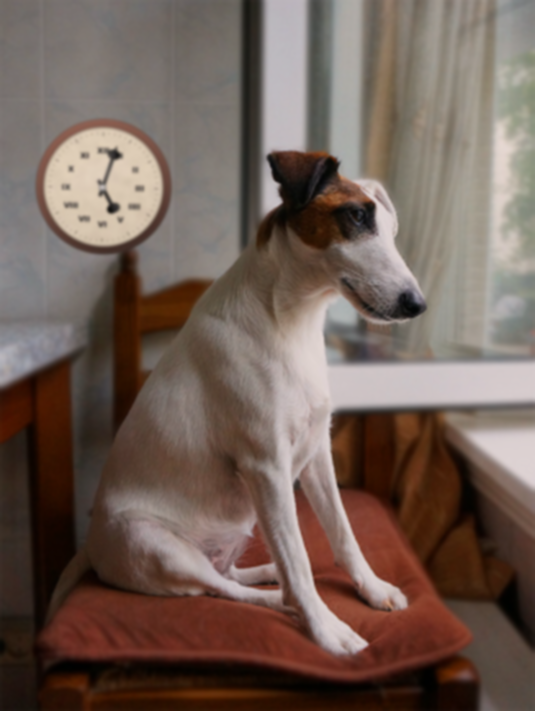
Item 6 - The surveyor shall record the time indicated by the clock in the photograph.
5:03
